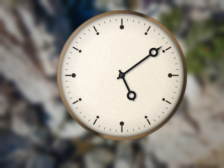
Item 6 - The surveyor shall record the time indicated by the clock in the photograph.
5:09
